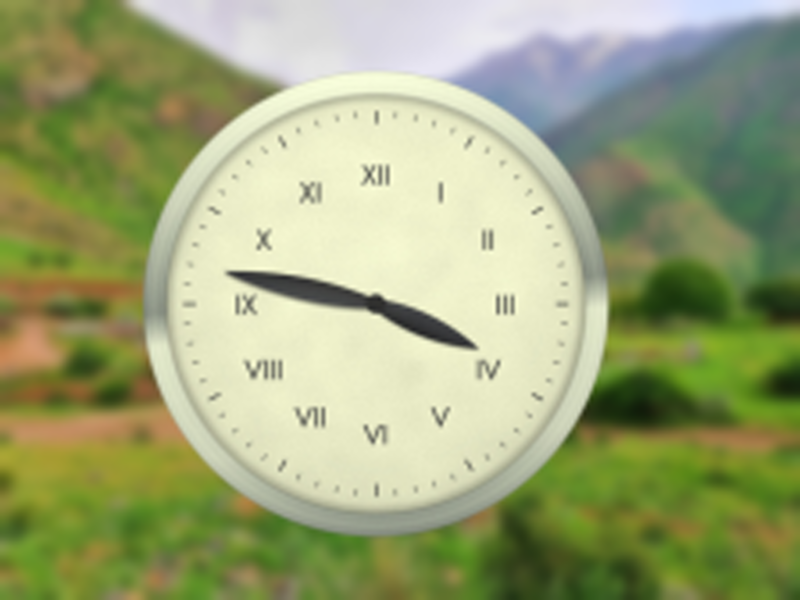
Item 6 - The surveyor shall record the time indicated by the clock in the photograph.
3:47
